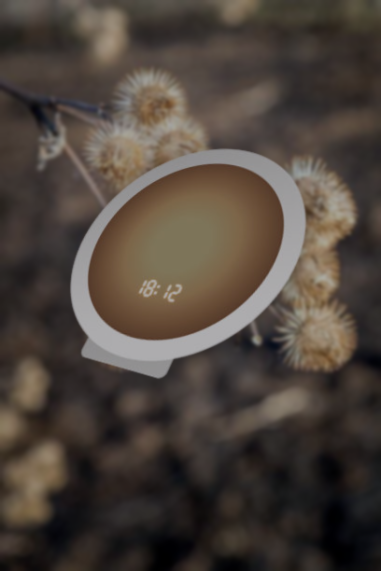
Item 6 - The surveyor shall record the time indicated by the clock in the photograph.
18:12
